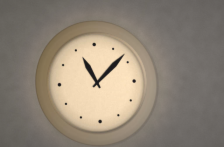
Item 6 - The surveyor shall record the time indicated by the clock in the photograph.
11:08
